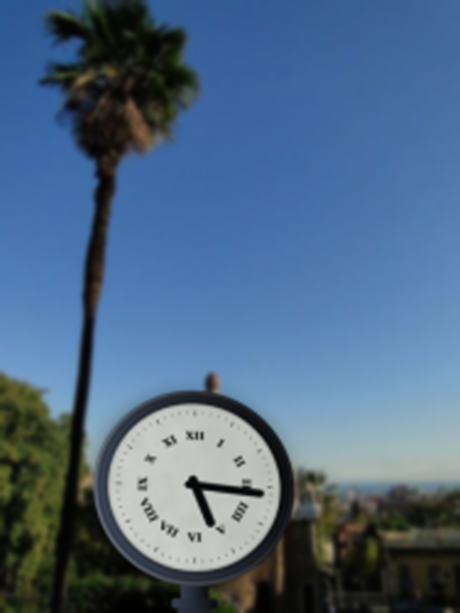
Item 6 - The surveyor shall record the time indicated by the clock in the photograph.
5:16
